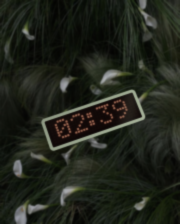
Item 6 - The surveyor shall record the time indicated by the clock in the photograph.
2:39
